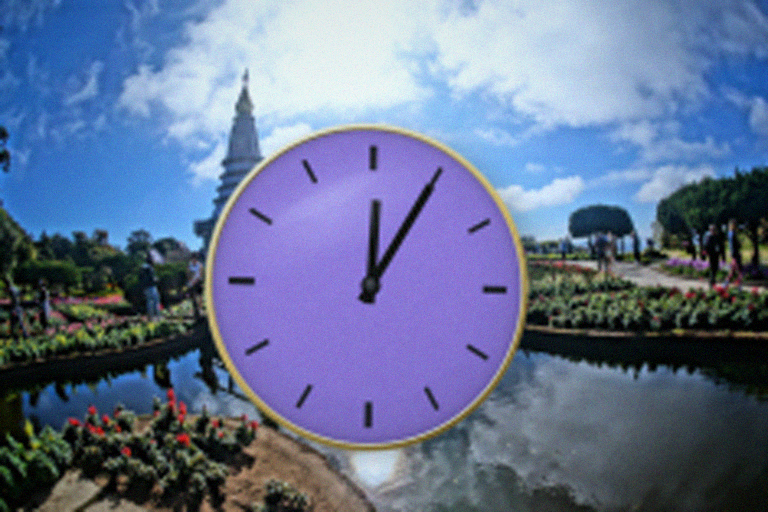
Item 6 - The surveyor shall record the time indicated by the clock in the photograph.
12:05
